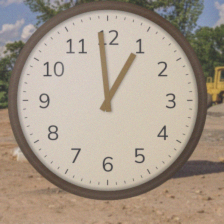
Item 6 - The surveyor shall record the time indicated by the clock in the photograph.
12:59
